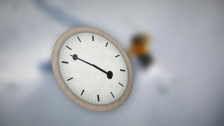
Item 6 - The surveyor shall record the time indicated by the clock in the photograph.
3:48
